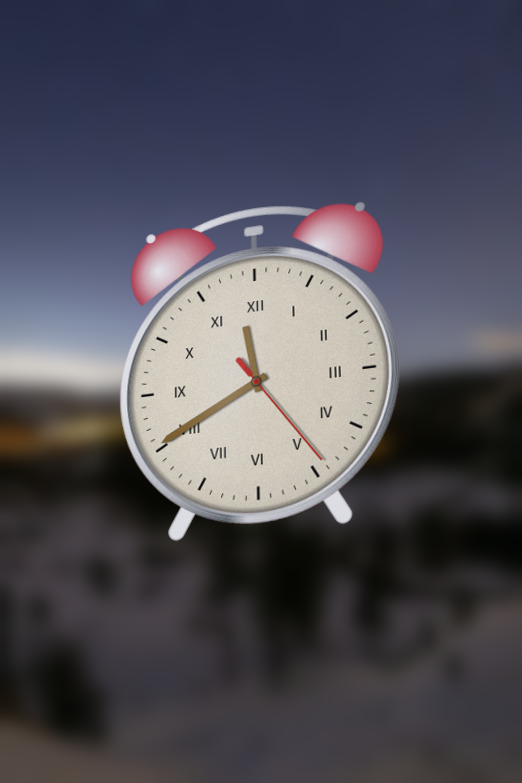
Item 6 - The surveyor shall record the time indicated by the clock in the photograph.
11:40:24
